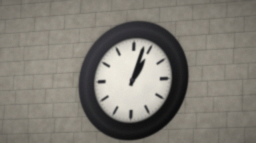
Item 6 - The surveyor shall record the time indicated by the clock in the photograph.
1:03
